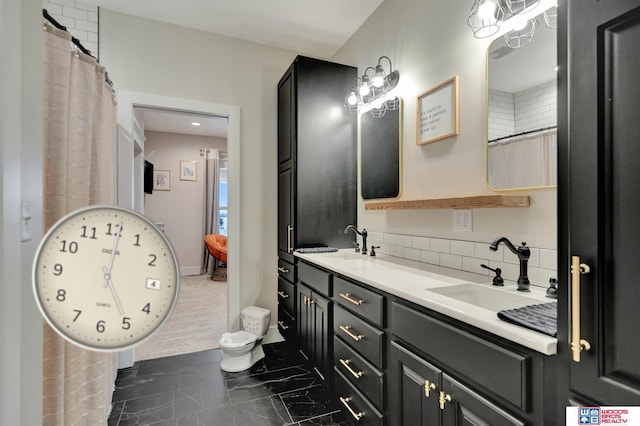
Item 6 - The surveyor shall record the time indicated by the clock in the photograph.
5:01
